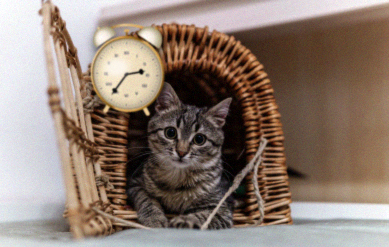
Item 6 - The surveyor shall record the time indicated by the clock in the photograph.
2:36
